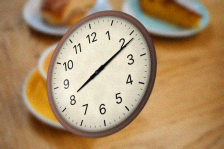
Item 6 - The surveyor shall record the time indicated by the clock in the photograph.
8:11
